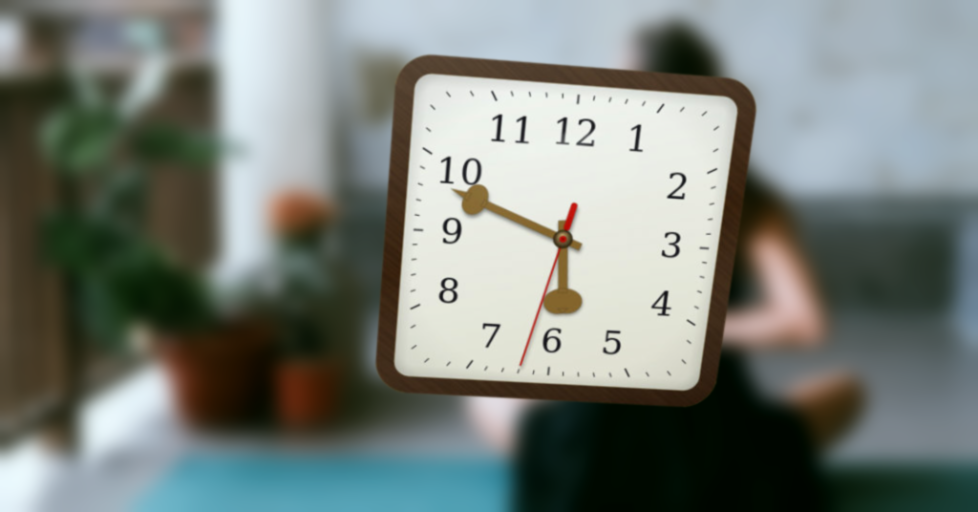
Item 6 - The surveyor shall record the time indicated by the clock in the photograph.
5:48:32
